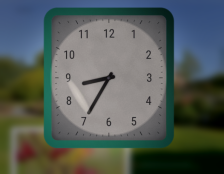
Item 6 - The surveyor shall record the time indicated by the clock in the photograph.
8:35
